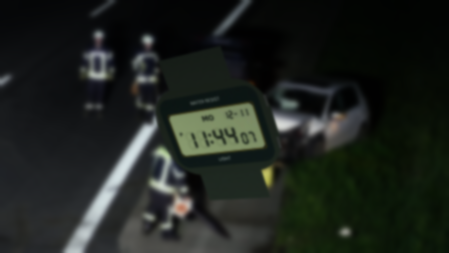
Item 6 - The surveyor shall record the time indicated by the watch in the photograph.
11:44
